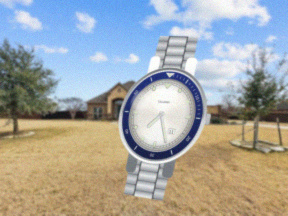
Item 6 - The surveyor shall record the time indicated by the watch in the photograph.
7:26
